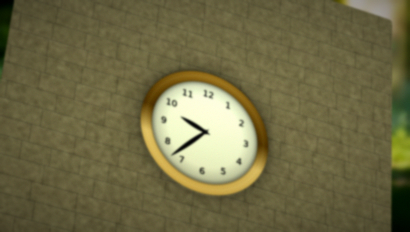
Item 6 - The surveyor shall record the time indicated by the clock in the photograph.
9:37
